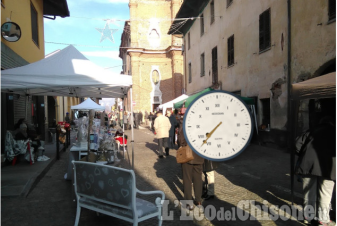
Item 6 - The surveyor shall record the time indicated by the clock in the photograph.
7:37
